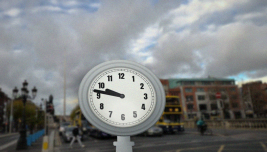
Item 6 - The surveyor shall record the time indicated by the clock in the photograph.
9:47
